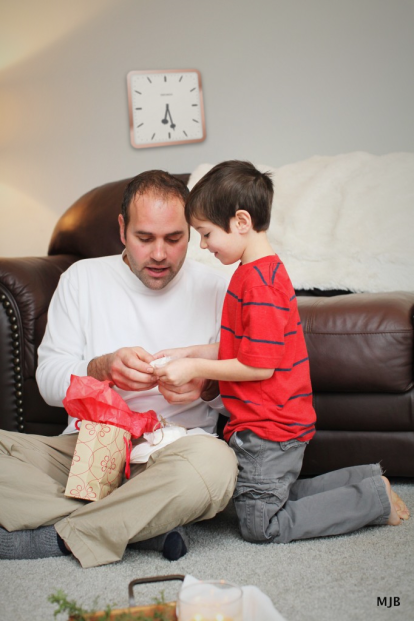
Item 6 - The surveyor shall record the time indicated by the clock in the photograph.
6:28
